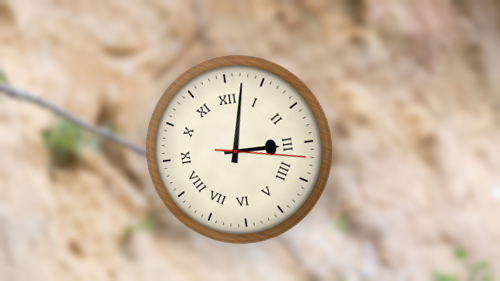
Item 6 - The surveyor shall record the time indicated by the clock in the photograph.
3:02:17
